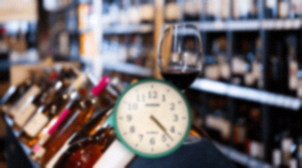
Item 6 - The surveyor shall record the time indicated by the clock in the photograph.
4:23
